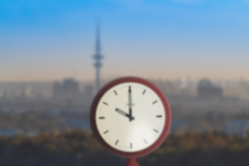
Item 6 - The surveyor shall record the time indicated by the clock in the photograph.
10:00
